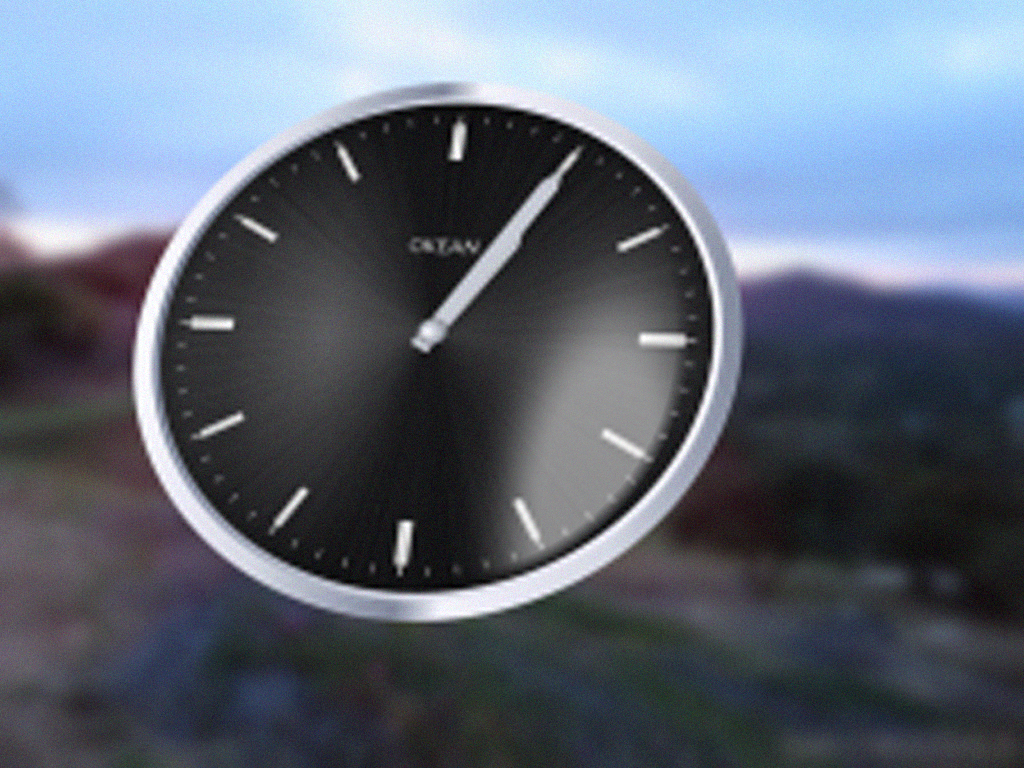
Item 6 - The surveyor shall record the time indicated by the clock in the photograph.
1:05
